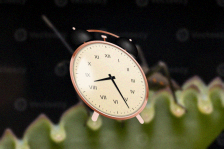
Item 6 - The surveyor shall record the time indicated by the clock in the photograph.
8:26
